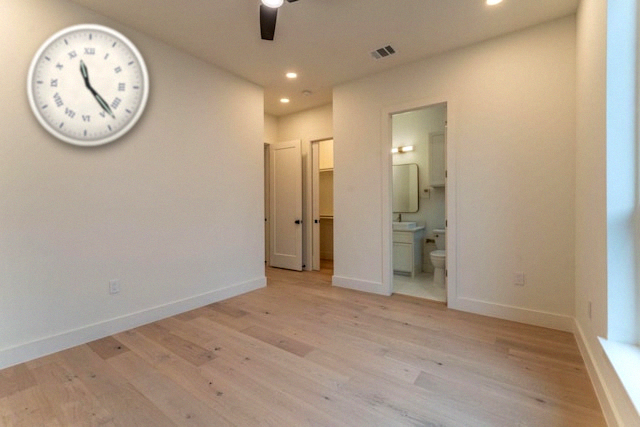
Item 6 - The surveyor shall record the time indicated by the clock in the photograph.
11:23
